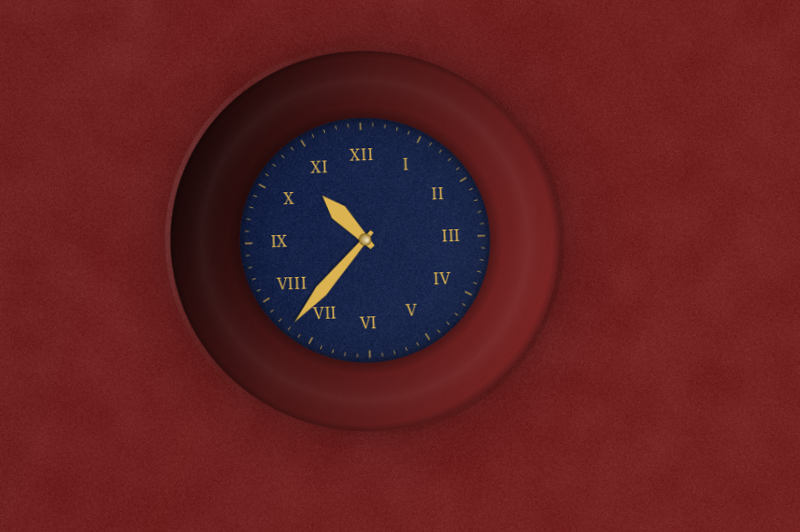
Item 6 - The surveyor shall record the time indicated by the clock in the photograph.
10:37
